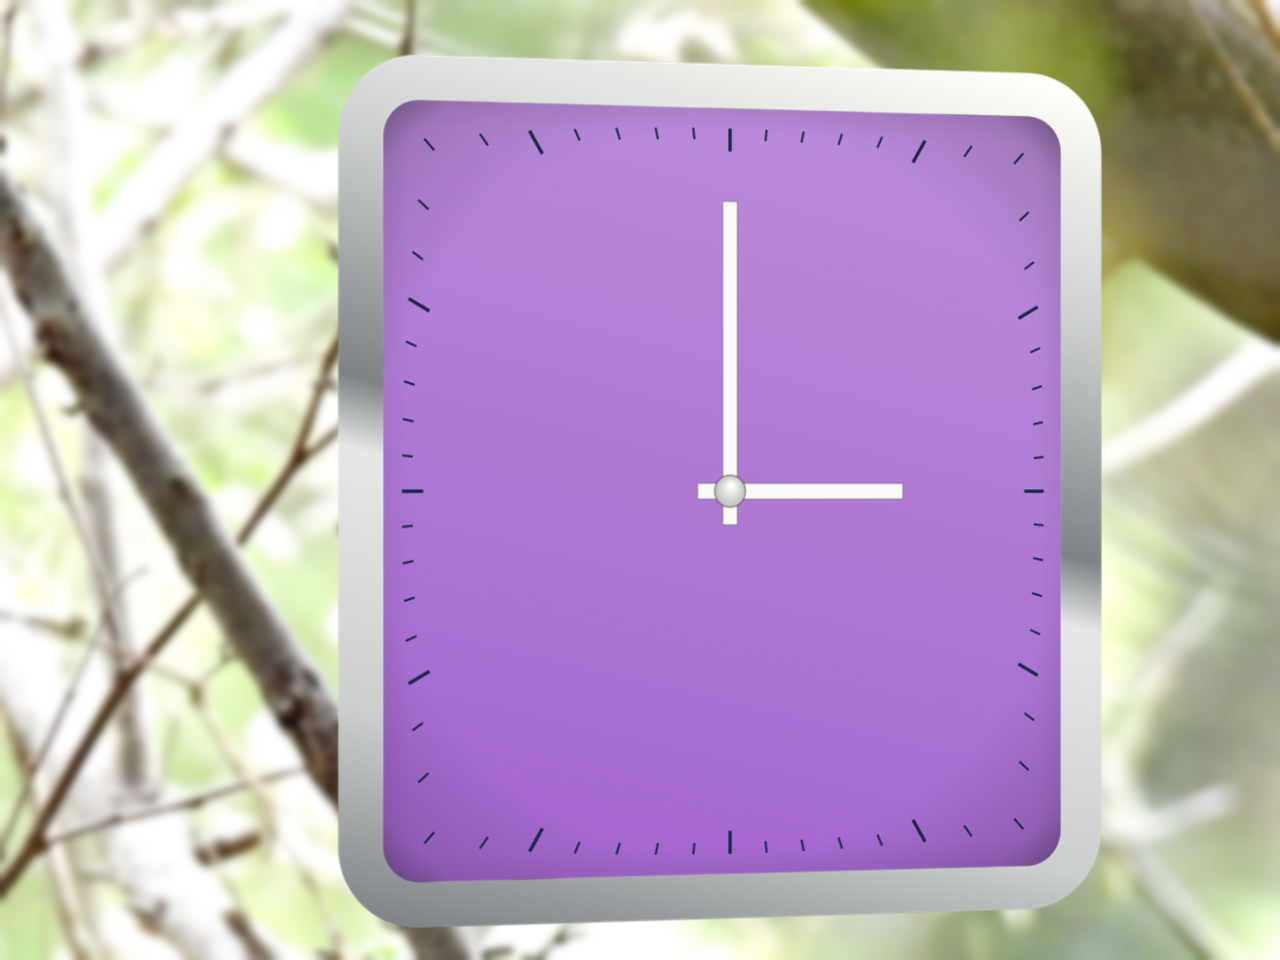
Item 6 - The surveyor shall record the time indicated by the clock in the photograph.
3:00
